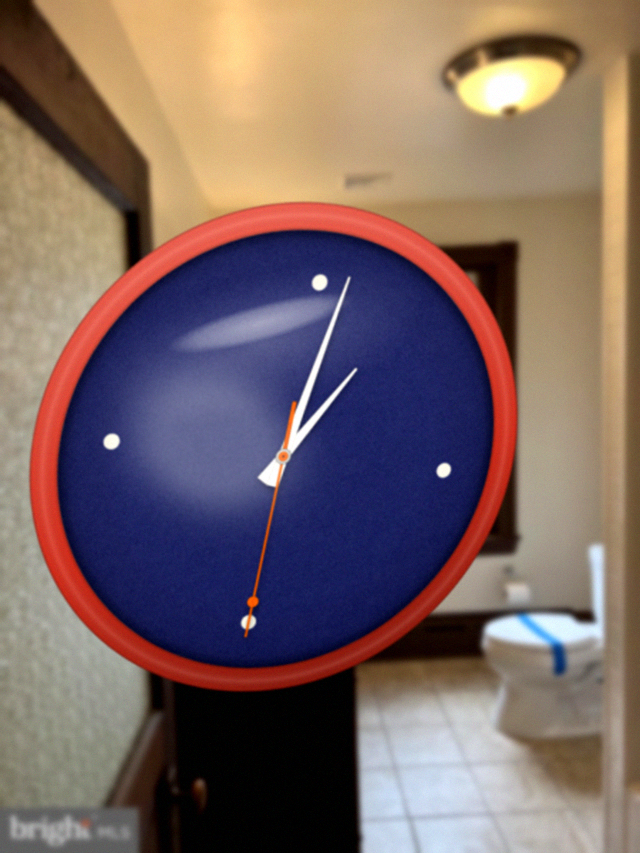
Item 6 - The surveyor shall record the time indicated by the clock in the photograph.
1:01:30
